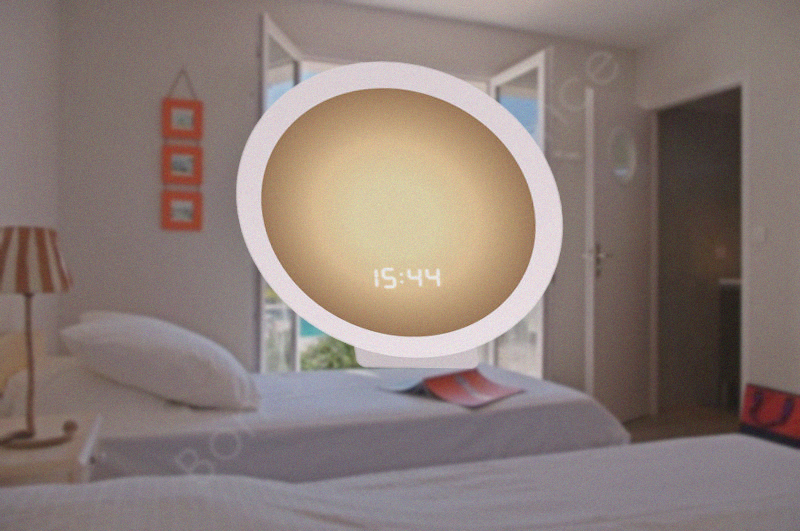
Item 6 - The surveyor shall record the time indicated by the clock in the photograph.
15:44
